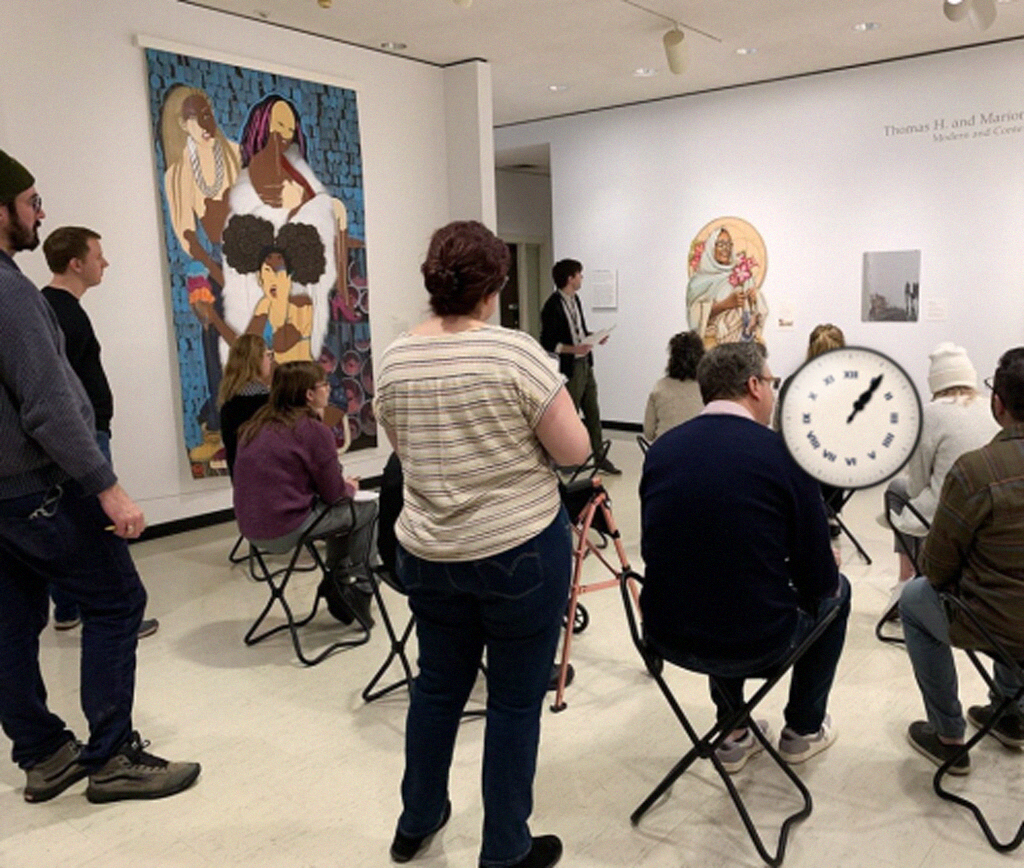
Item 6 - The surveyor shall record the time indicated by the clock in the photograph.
1:06
